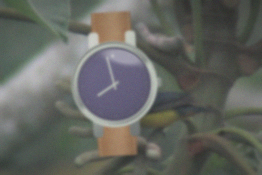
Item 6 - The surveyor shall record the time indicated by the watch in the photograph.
7:58
